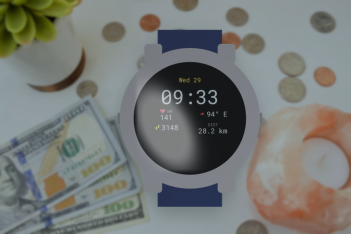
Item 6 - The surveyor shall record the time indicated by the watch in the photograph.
9:33
